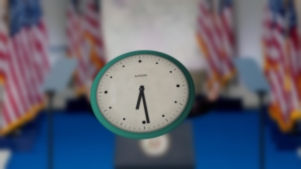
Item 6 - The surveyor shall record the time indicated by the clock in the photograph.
6:29
